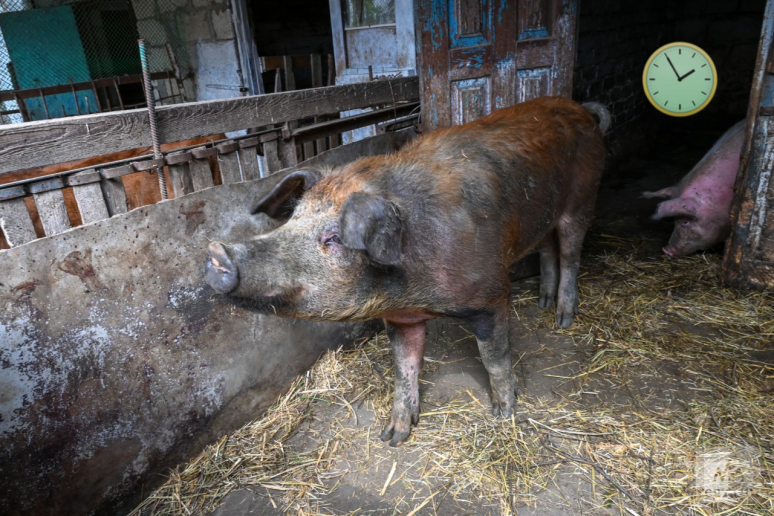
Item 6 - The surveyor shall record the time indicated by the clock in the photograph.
1:55
